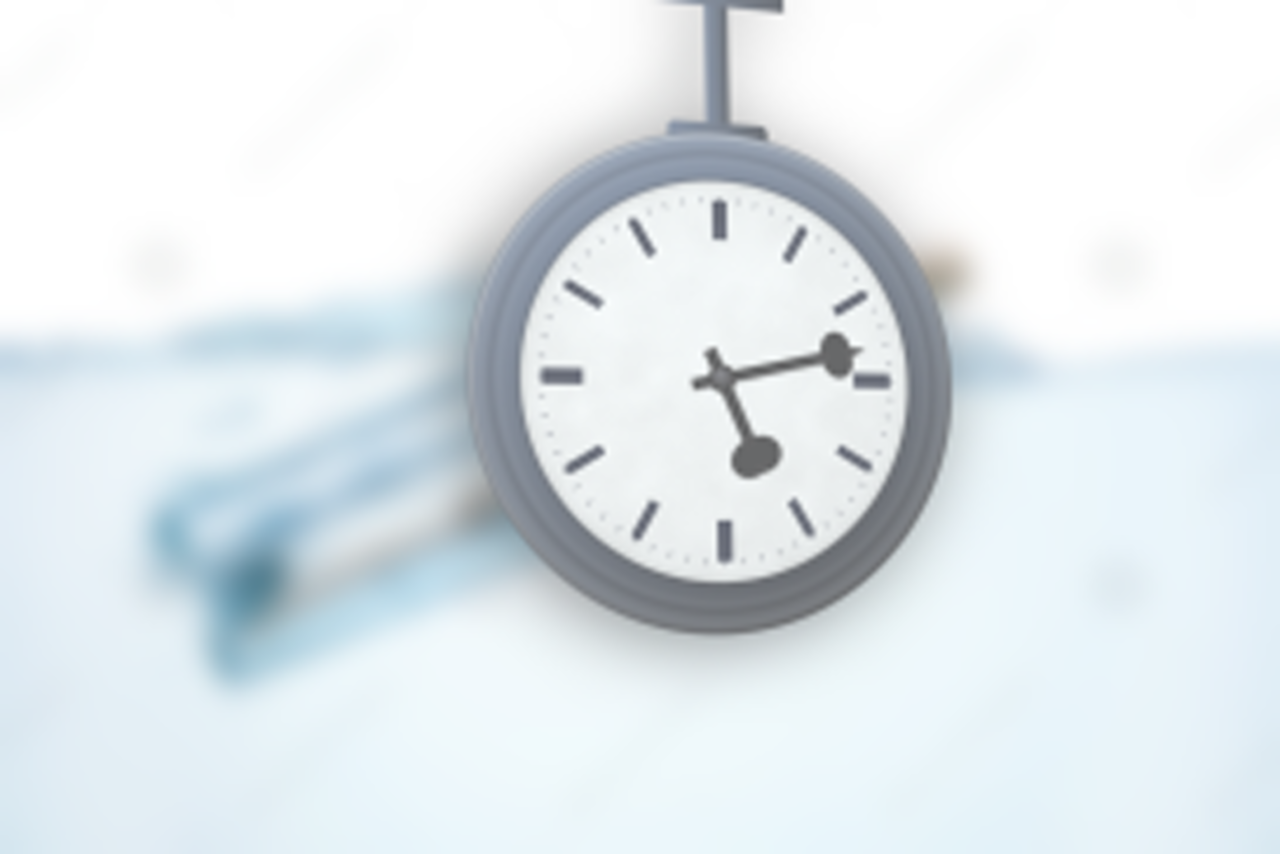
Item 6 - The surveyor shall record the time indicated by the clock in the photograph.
5:13
